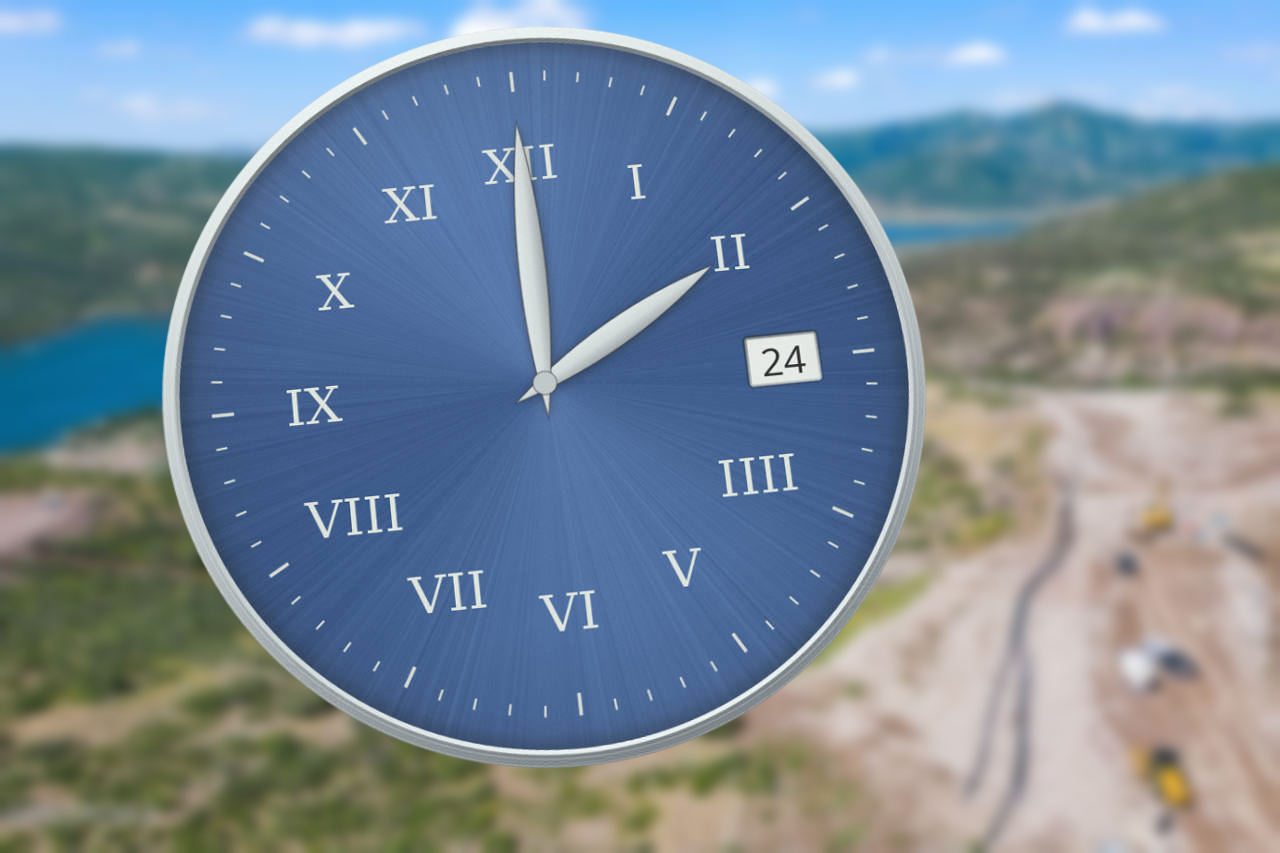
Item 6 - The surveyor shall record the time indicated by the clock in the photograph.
2:00
